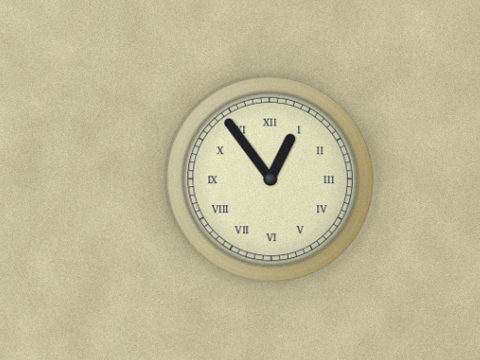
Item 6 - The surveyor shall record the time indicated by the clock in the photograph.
12:54
